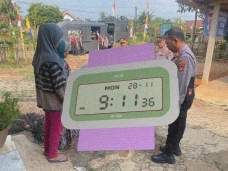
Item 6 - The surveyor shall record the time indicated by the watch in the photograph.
9:11:36
